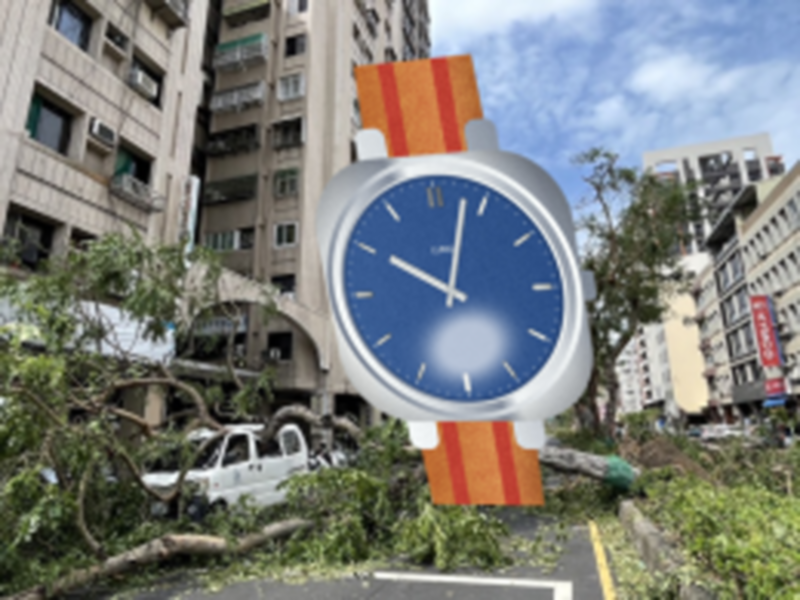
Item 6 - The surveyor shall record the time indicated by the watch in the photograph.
10:03
